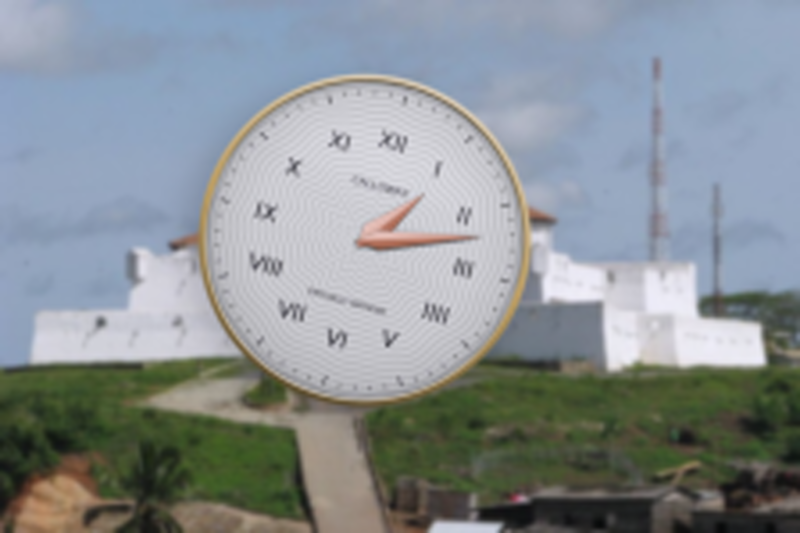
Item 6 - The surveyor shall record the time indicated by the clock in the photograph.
1:12
